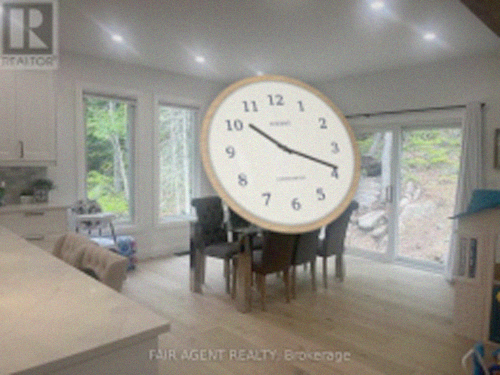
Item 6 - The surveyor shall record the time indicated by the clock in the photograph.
10:19
